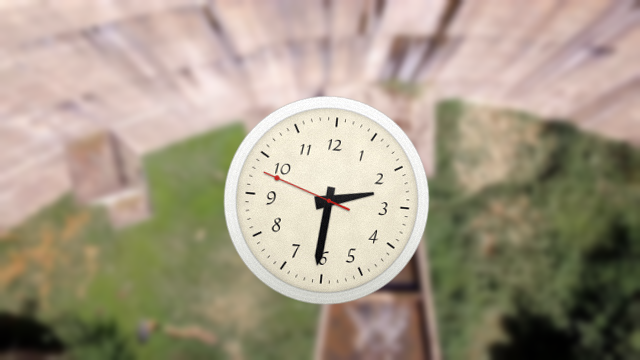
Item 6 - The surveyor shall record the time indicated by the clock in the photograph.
2:30:48
